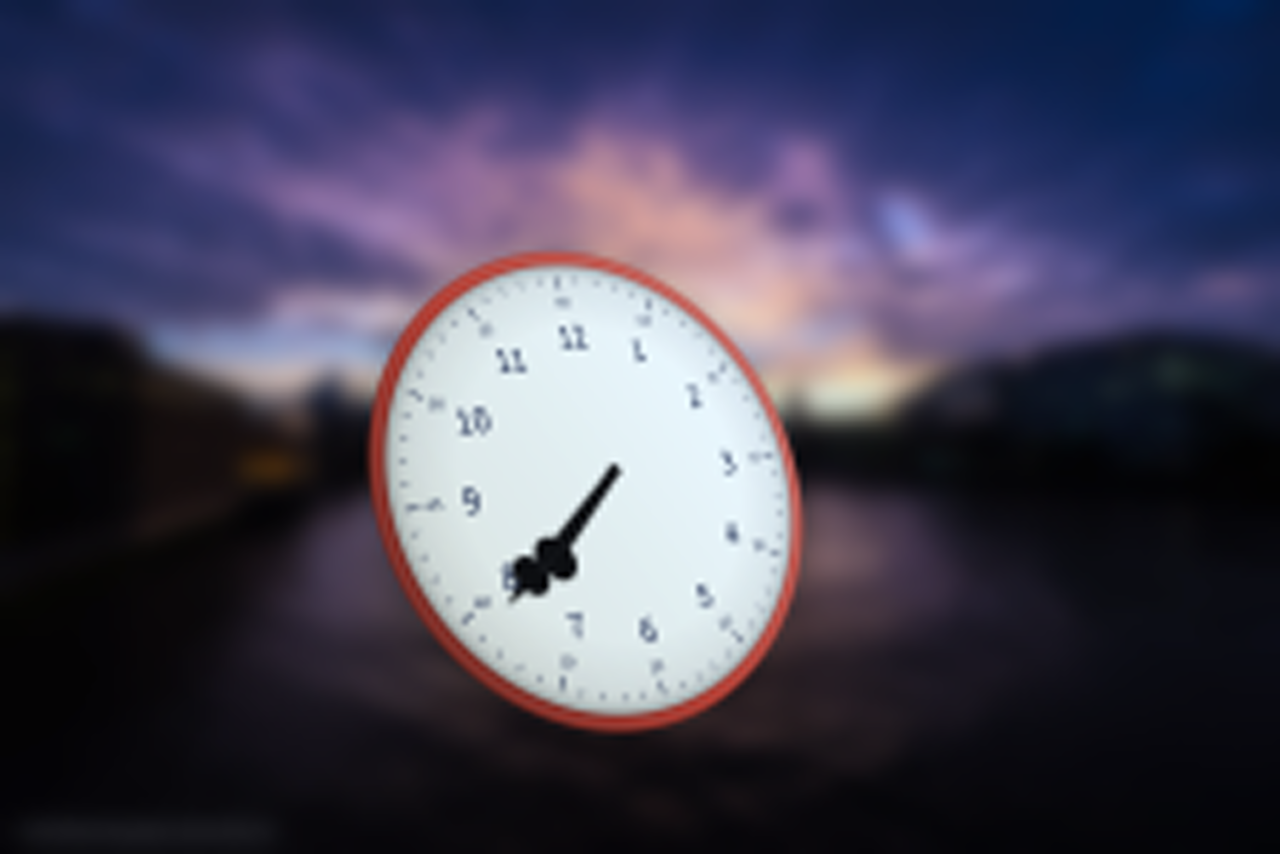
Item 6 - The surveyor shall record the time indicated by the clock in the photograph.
7:39
